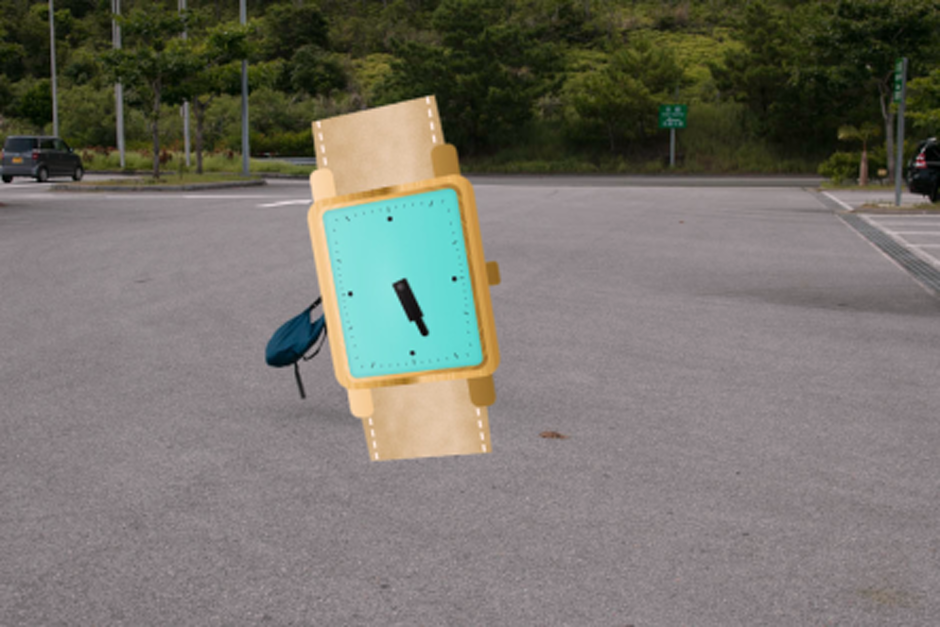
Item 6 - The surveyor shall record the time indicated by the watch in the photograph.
5:27
